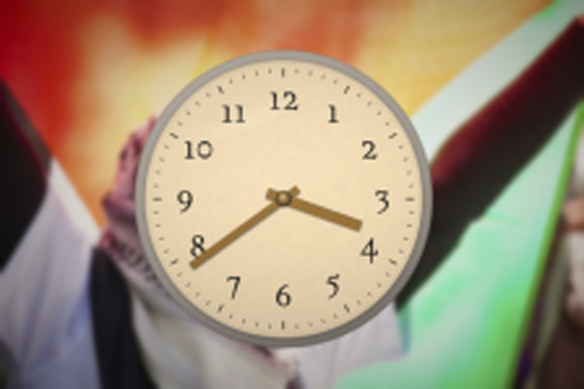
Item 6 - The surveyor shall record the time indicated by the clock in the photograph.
3:39
